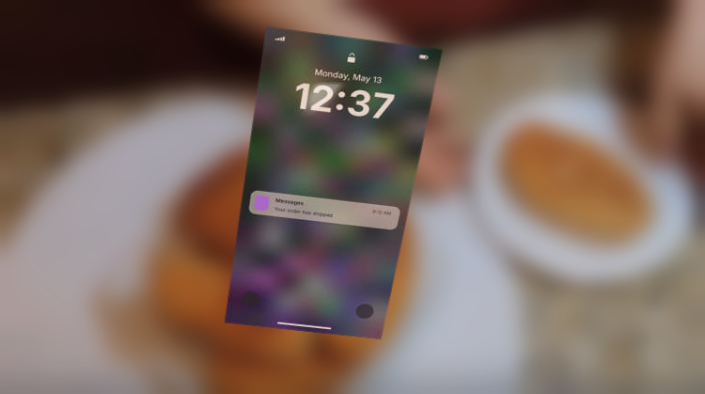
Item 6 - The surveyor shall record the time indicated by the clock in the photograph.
12:37
